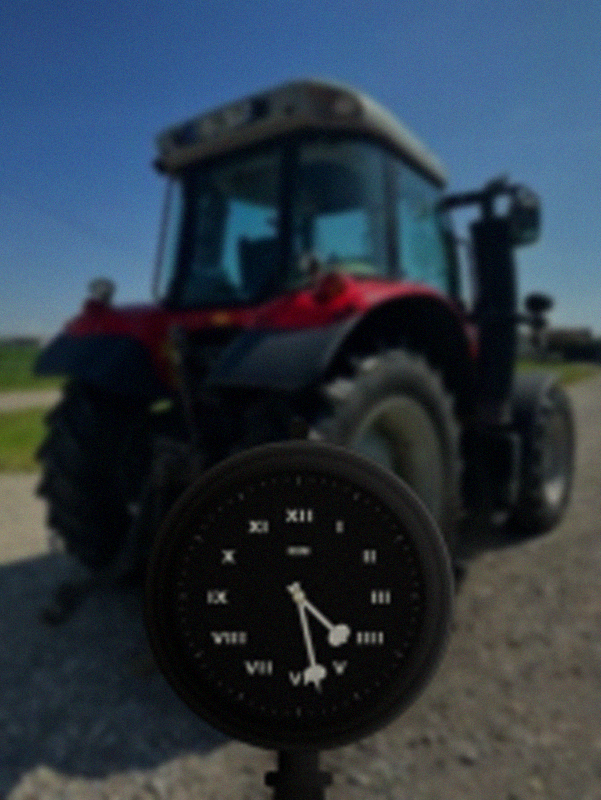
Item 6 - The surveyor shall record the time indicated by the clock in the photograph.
4:28
